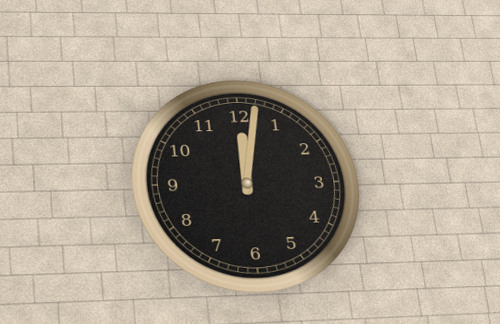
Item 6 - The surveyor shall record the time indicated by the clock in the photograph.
12:02
